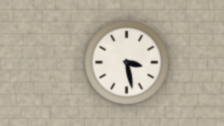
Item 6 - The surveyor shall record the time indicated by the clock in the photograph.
3:28
